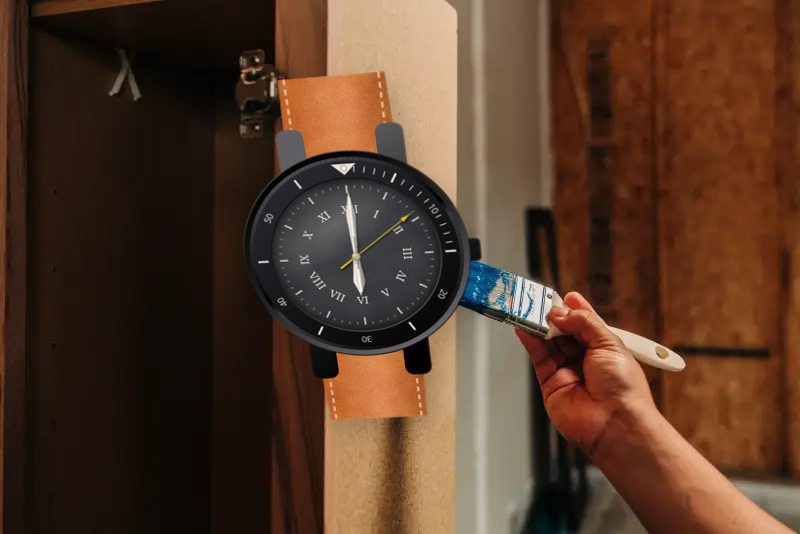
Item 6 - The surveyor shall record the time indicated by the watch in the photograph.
6:00:09
